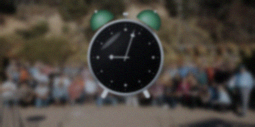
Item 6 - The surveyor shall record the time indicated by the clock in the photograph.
9:03
